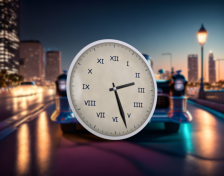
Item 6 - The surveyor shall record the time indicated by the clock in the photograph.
2:27
